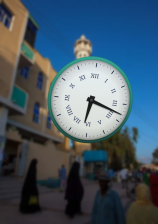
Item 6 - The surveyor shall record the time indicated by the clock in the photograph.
6:18
